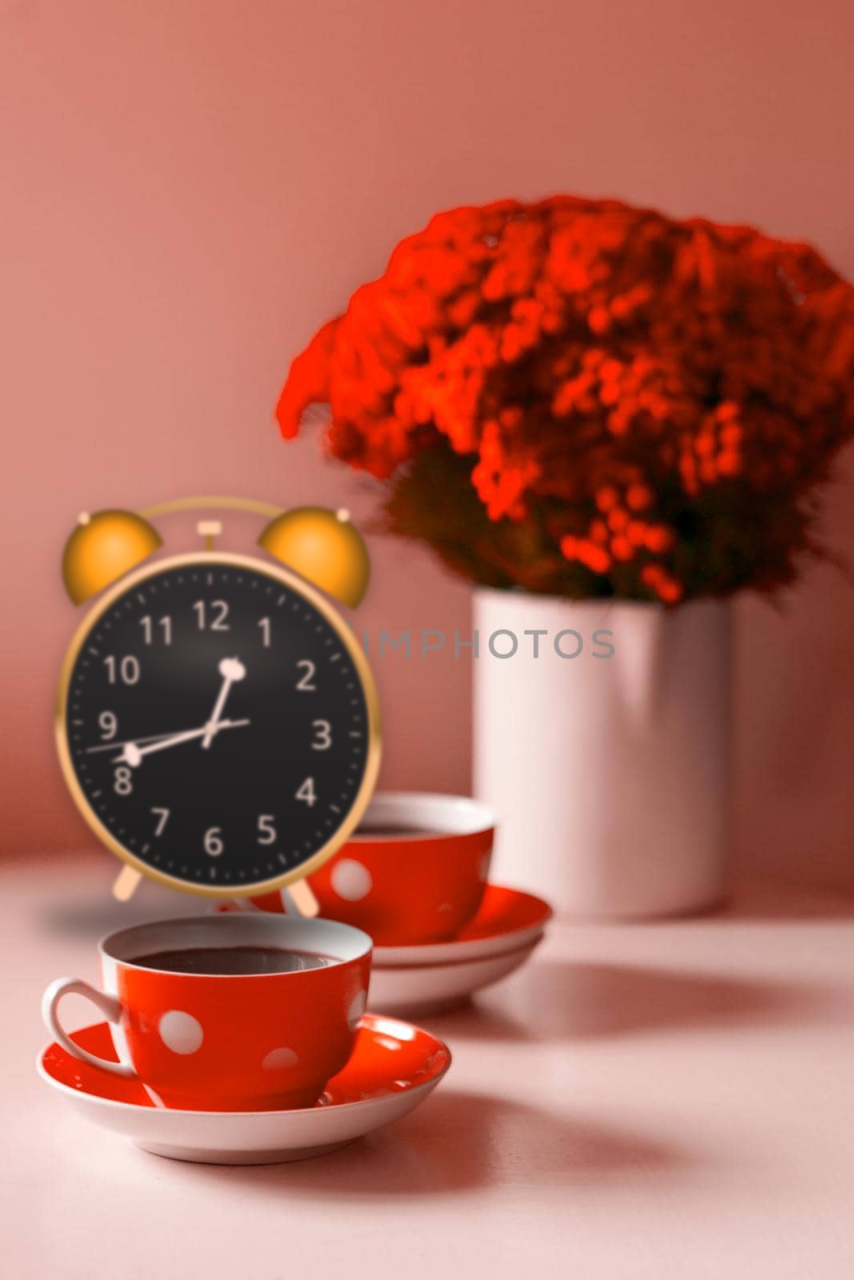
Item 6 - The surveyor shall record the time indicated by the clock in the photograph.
12:41:43
